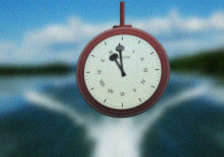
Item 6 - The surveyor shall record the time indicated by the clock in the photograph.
10:59
